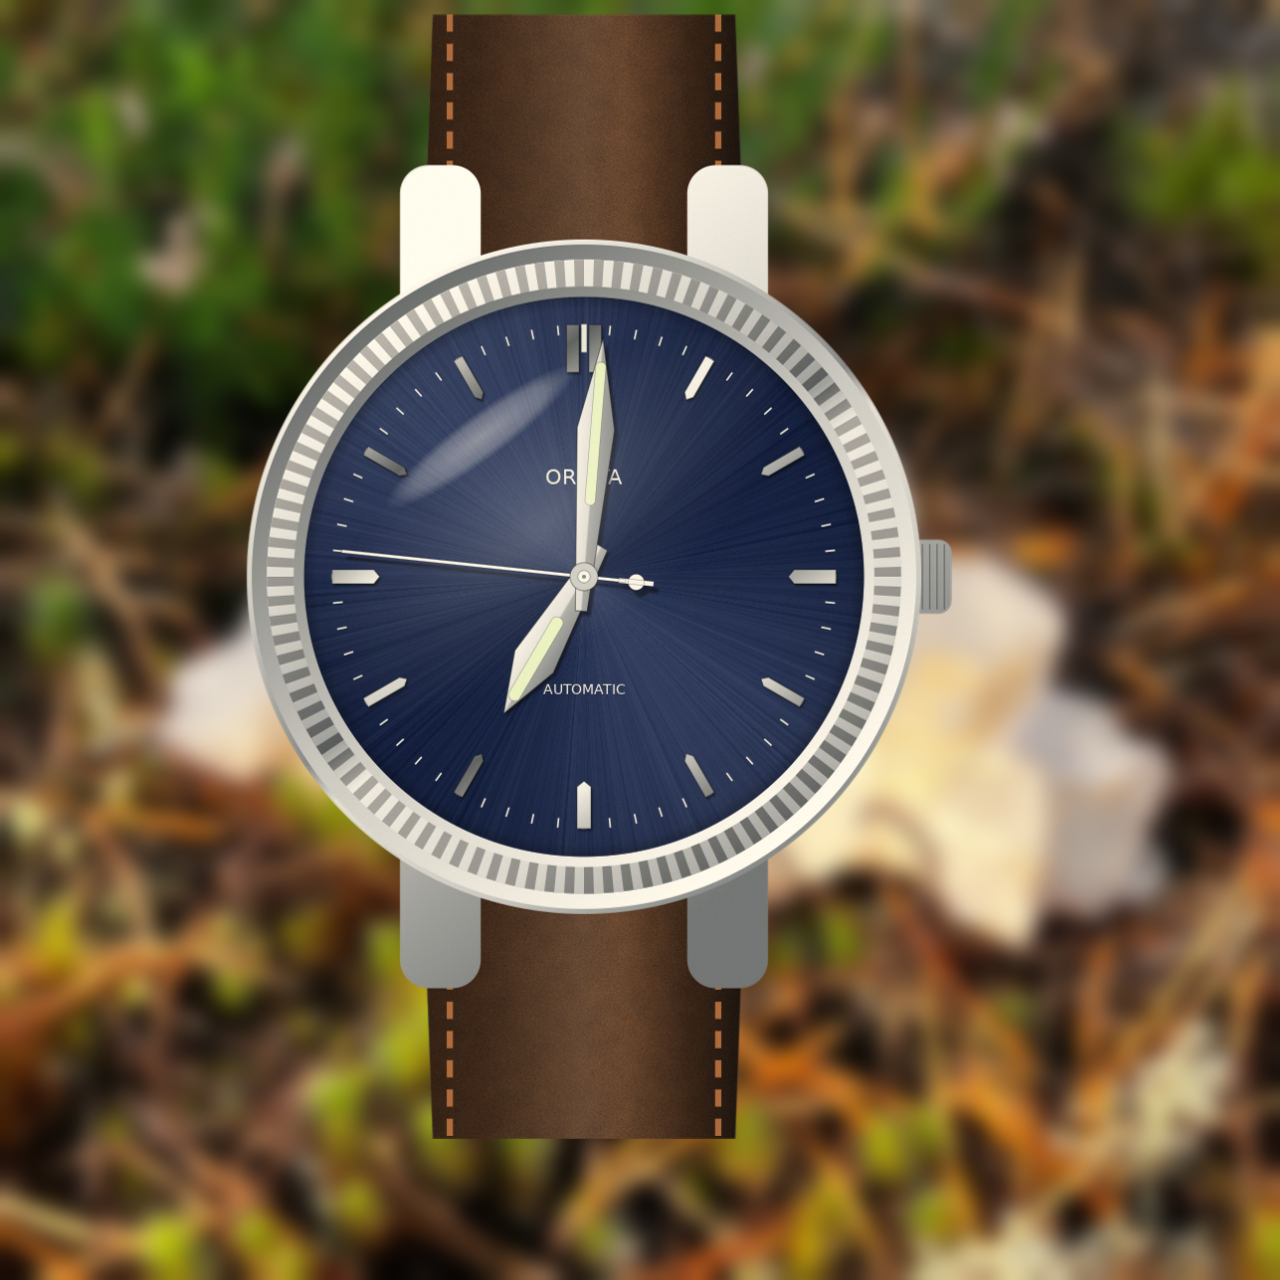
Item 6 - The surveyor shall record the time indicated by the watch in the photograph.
7:00:46
